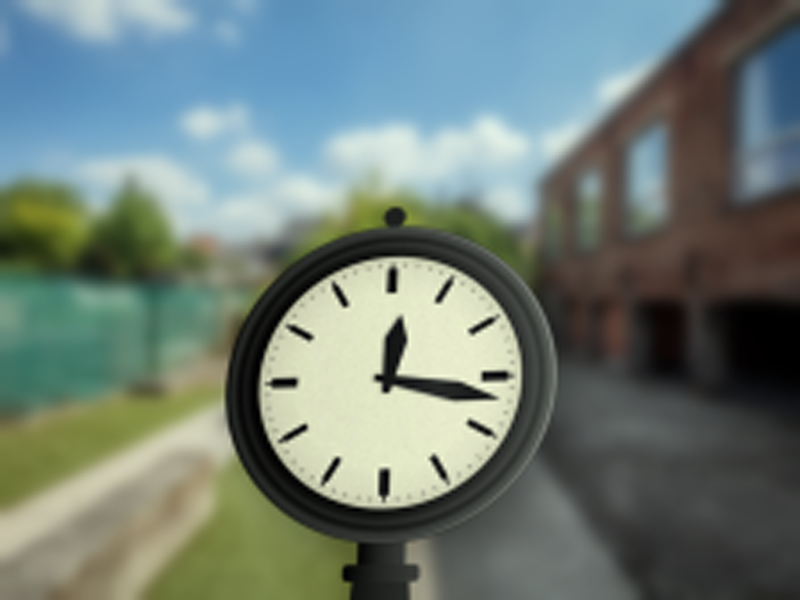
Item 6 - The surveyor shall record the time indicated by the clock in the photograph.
12:17
